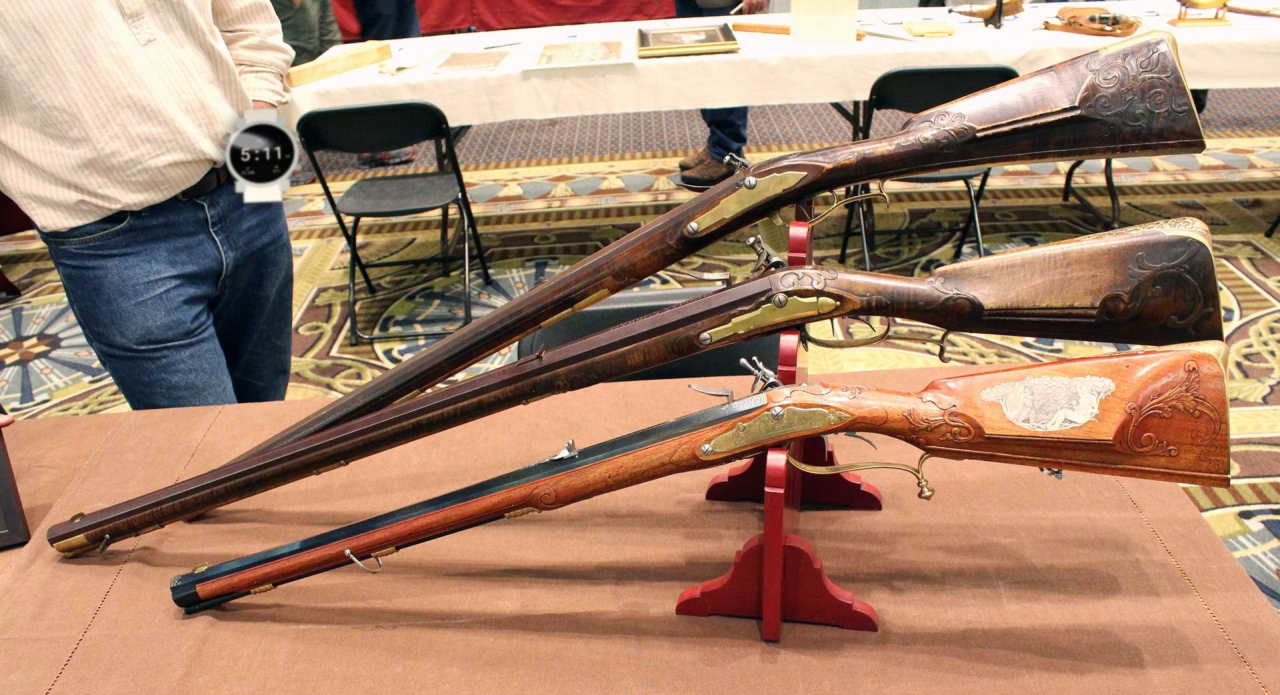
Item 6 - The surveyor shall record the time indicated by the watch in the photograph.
5:11
